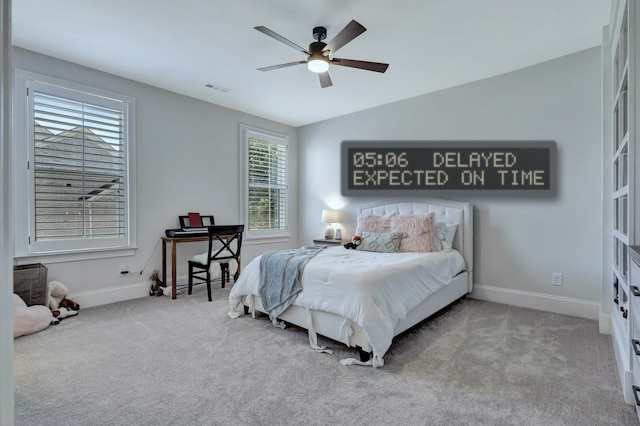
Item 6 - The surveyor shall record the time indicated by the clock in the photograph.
5:06
